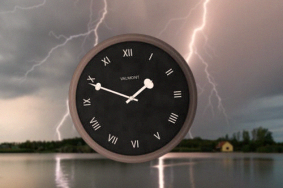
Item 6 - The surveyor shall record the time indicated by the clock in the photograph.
1:49
